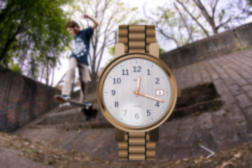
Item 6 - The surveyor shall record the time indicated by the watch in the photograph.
12:18
